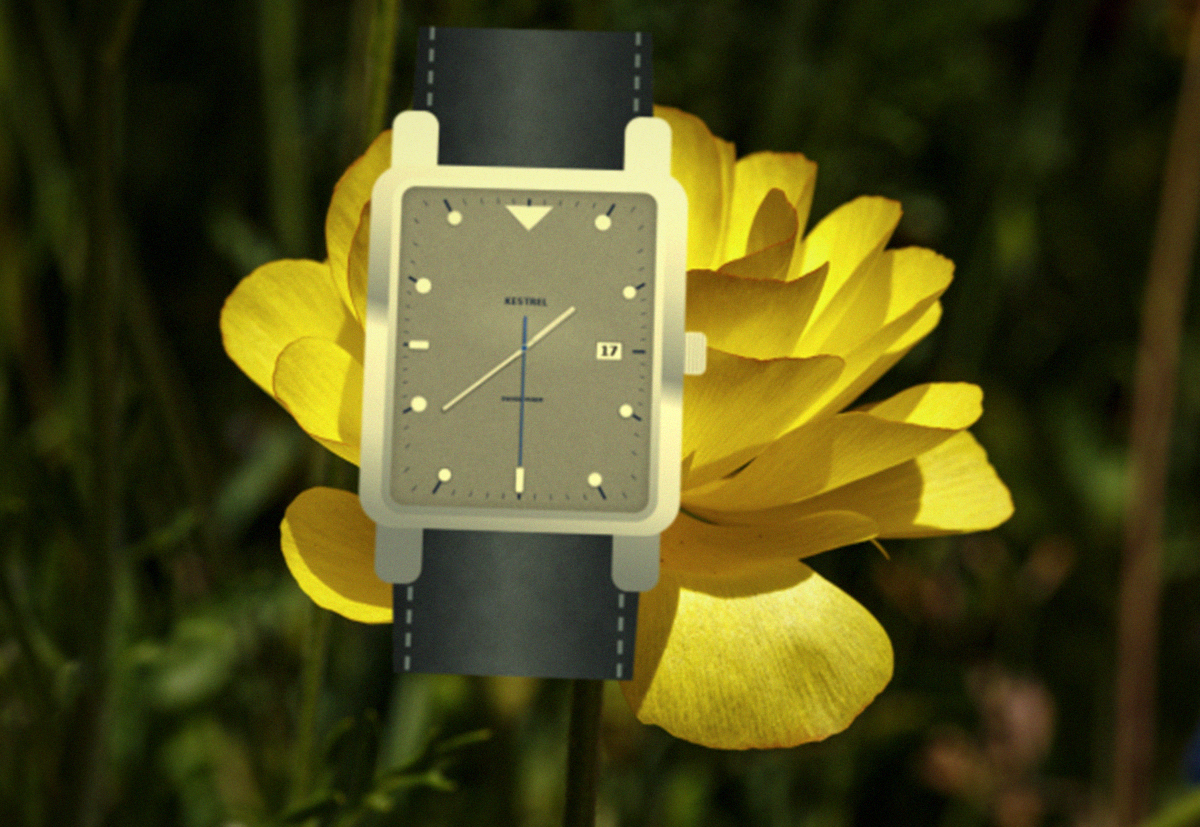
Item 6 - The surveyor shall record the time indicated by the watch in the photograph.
1:38:30
